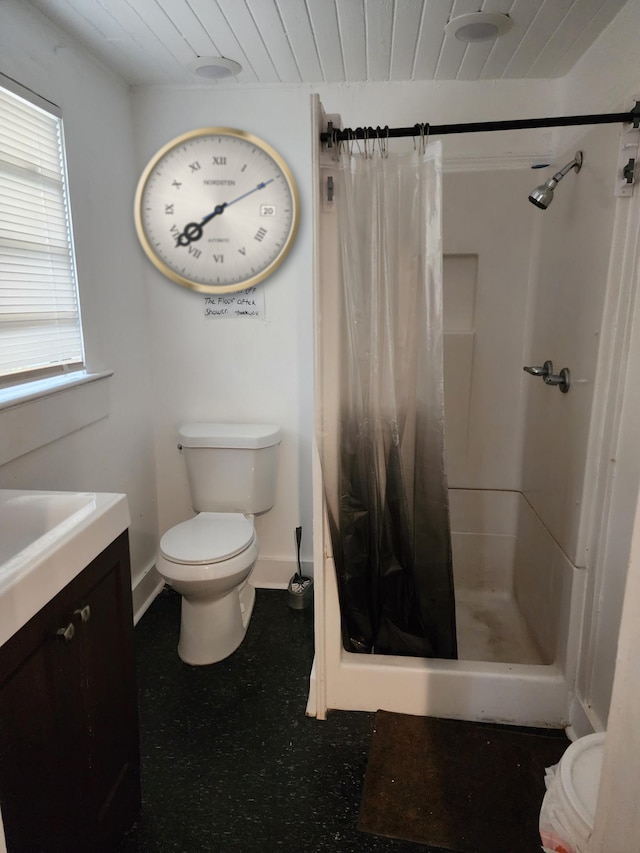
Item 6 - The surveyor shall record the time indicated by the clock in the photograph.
7:38:10
